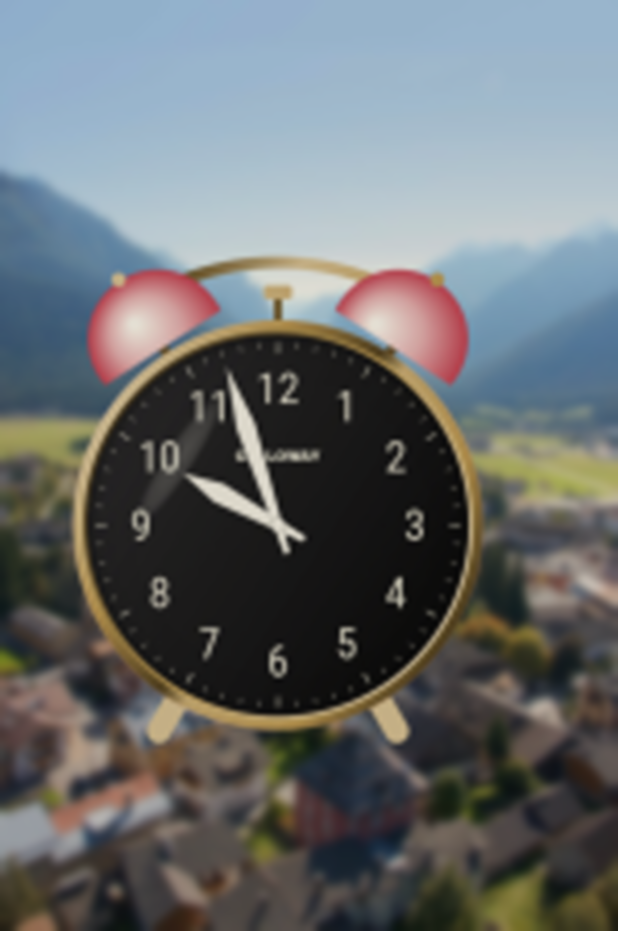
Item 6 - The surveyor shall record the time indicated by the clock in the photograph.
9:57
